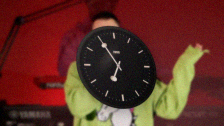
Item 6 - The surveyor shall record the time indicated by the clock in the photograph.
6:55
